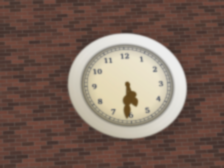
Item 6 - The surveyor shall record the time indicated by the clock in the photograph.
5:31
